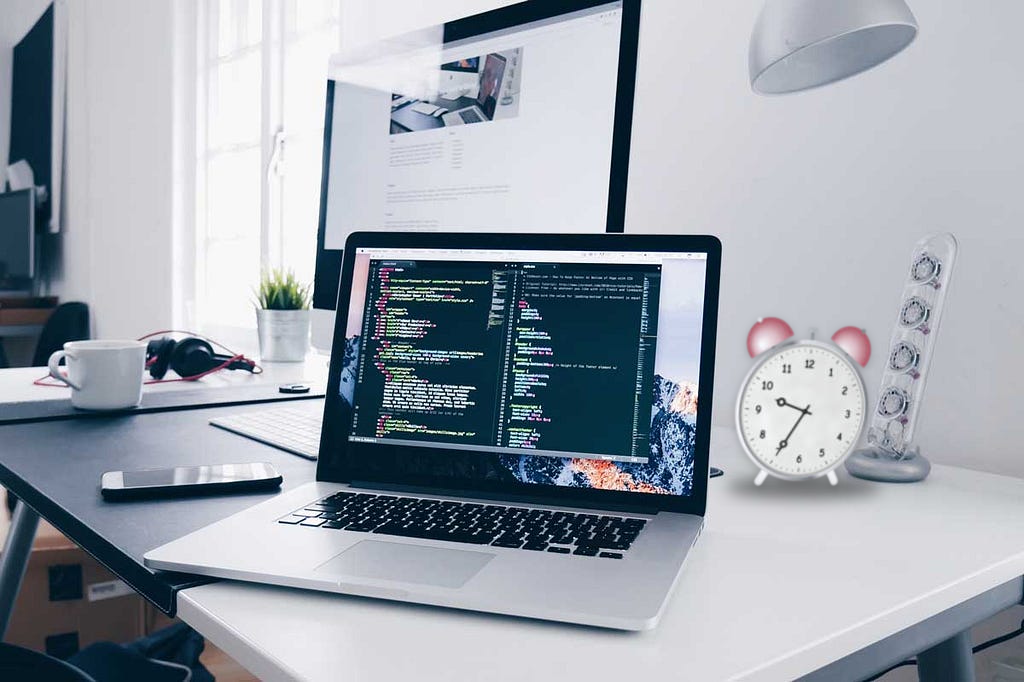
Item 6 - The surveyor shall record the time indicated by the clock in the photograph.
9:35
